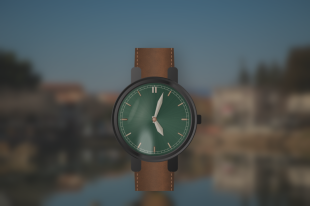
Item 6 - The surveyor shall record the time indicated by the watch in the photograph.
5:03
